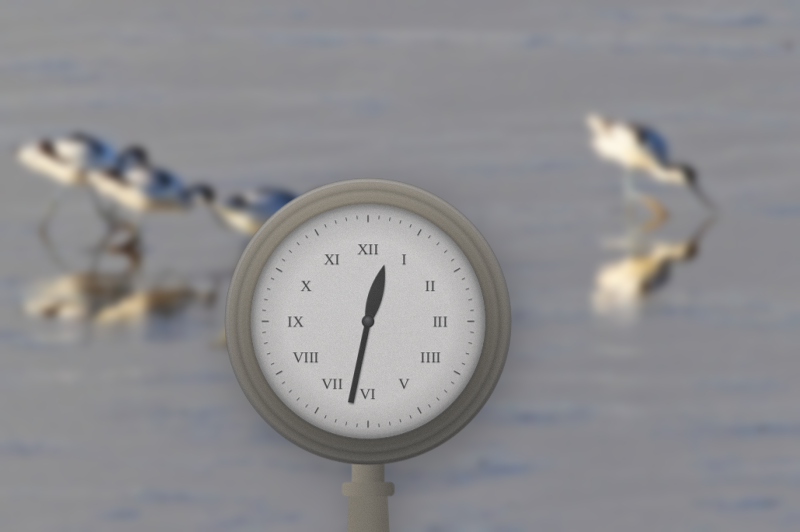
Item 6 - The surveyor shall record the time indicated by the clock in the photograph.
12:32
